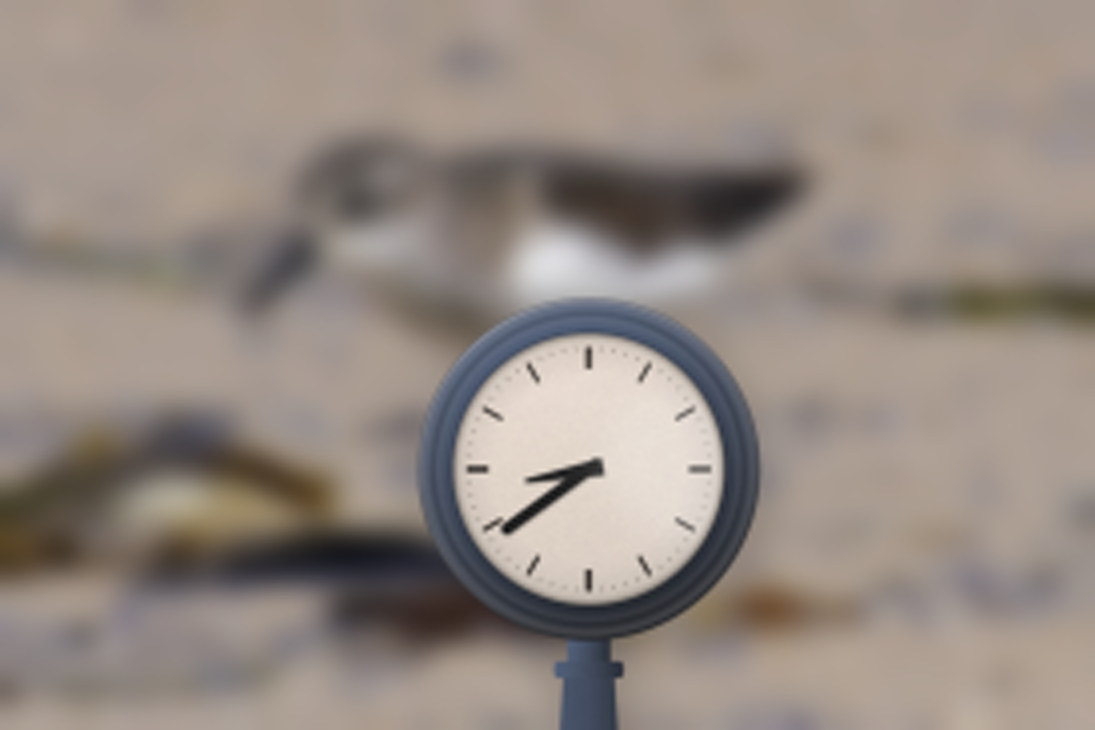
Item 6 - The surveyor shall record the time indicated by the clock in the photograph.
8:39
